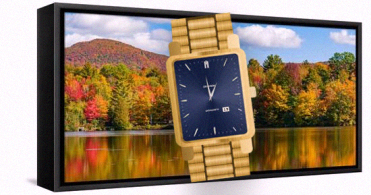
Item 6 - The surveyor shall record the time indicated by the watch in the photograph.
12:59
